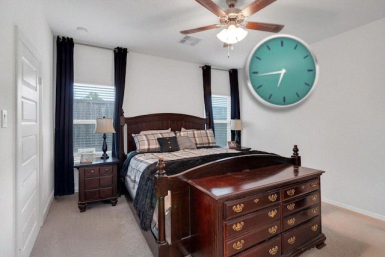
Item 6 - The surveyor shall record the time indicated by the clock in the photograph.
6:44
